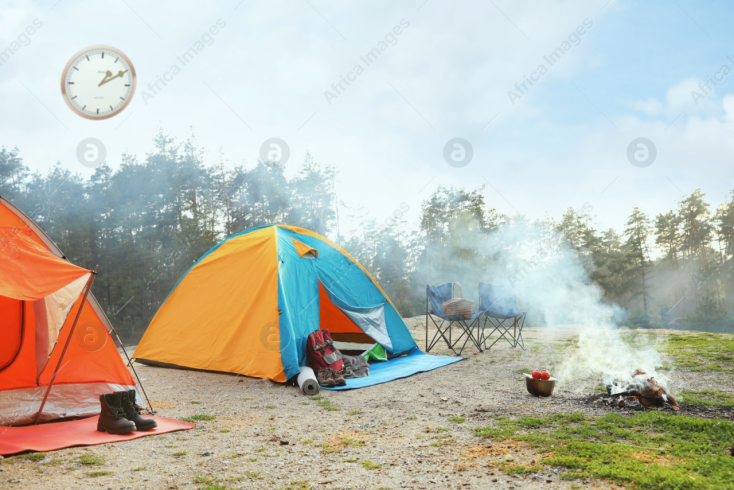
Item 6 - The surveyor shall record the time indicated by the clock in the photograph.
1:10
